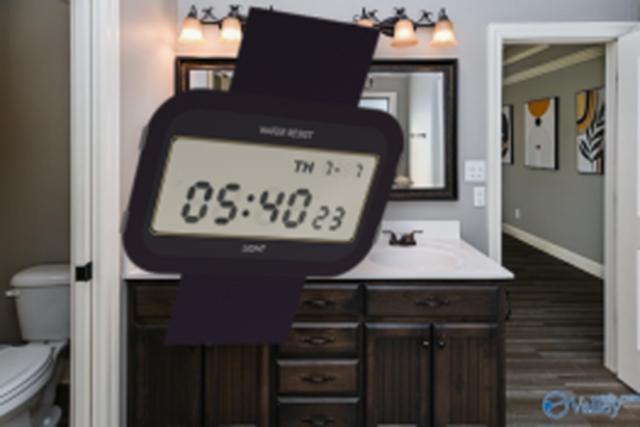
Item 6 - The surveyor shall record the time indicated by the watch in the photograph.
5:40:23
